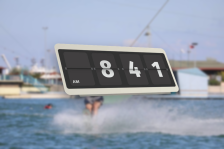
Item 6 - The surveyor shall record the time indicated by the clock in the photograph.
8:41
